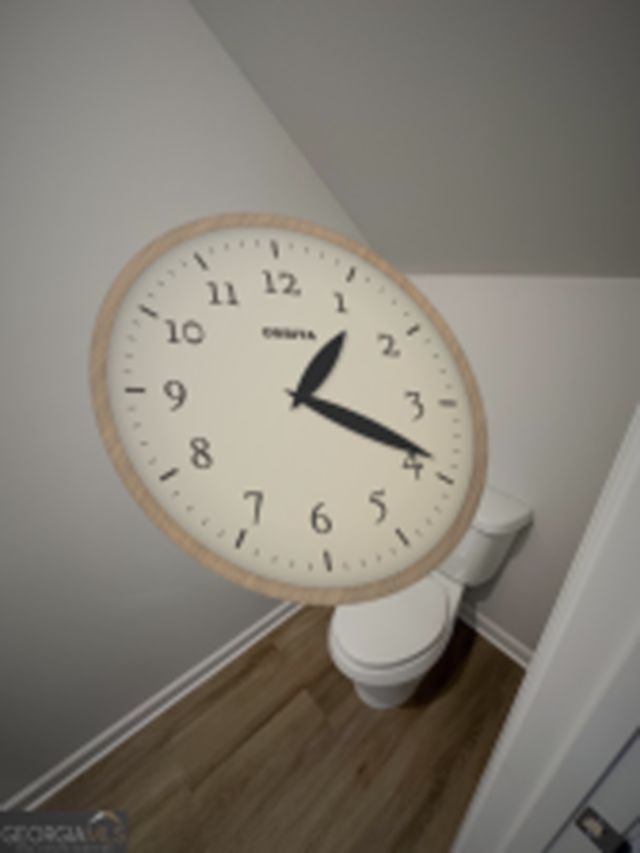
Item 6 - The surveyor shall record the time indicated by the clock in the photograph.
1:19
